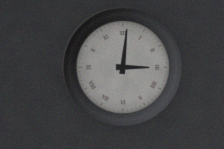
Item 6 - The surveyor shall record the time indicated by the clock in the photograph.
3:01
